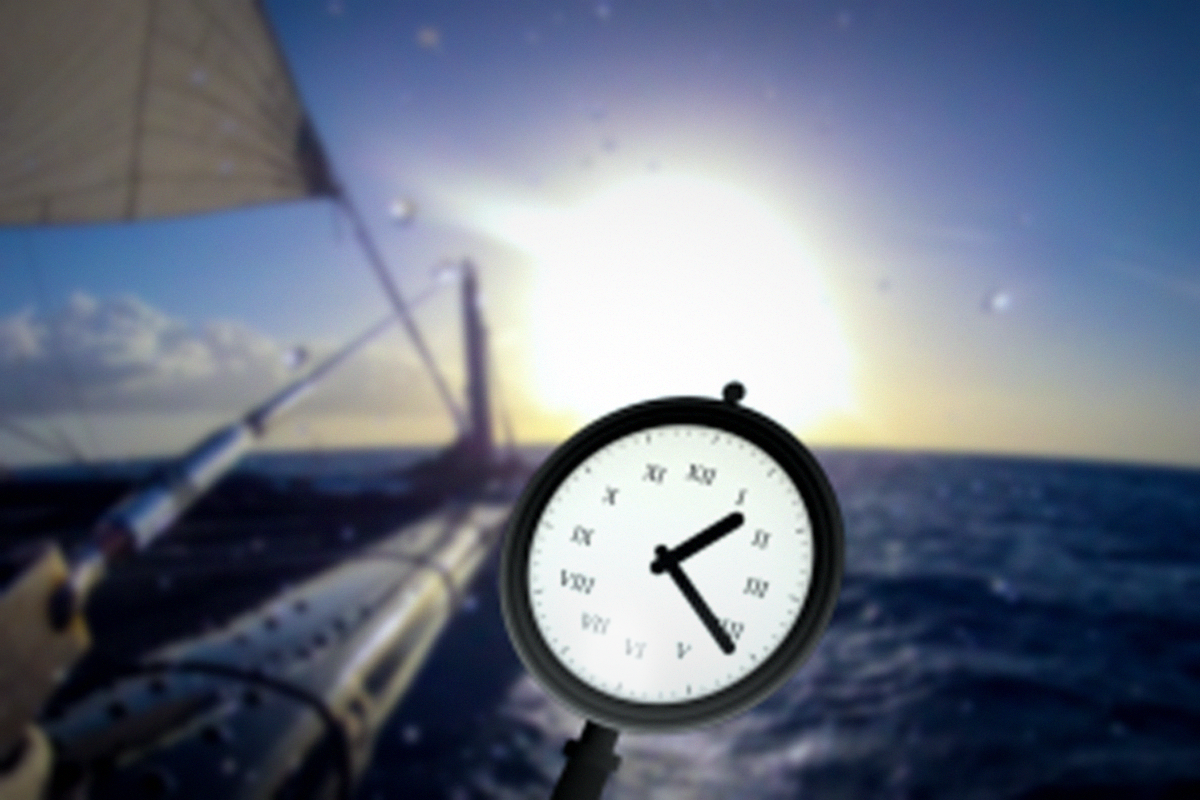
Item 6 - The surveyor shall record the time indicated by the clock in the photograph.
1:21
